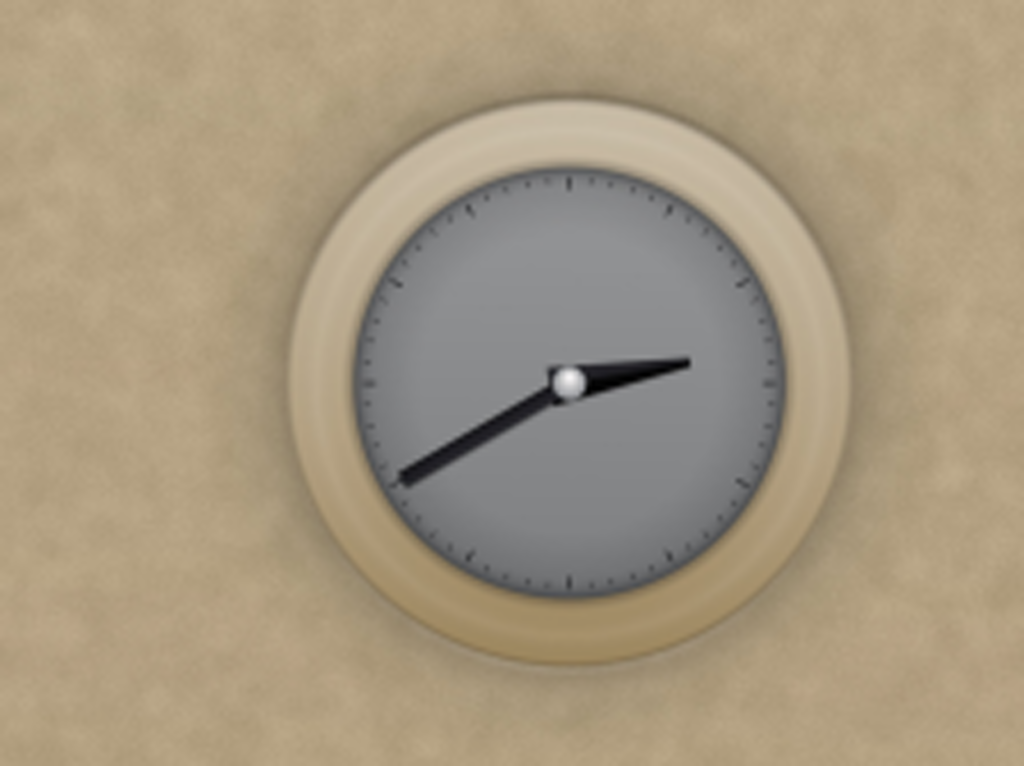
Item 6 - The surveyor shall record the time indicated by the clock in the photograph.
2:40
